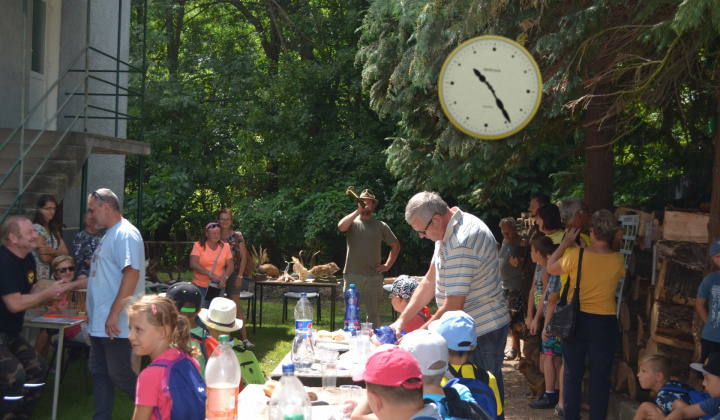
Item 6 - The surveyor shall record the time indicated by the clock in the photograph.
10:24
